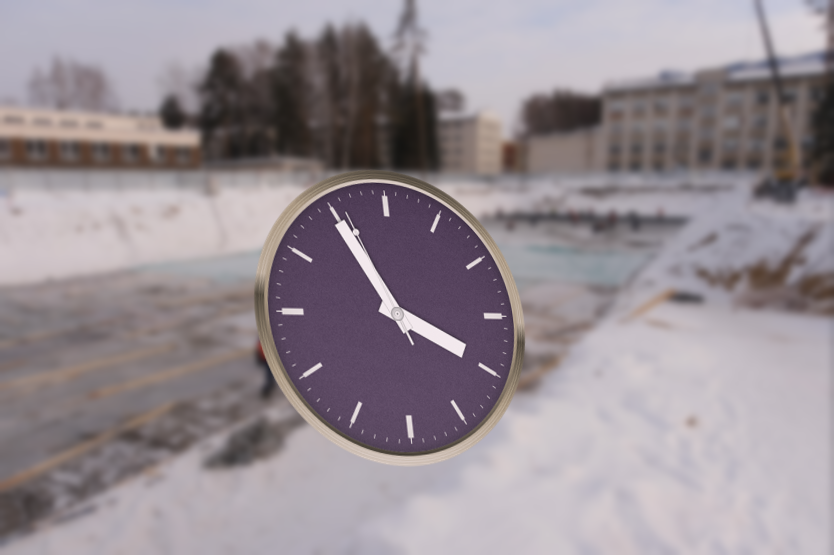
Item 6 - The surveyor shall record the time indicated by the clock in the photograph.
3:54:56
